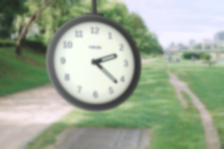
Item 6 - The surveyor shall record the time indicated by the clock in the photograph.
2:22
